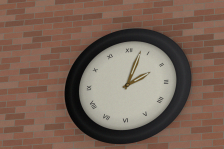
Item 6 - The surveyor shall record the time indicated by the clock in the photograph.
2:03
